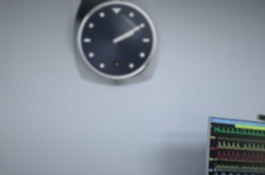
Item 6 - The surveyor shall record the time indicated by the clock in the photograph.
2:10
